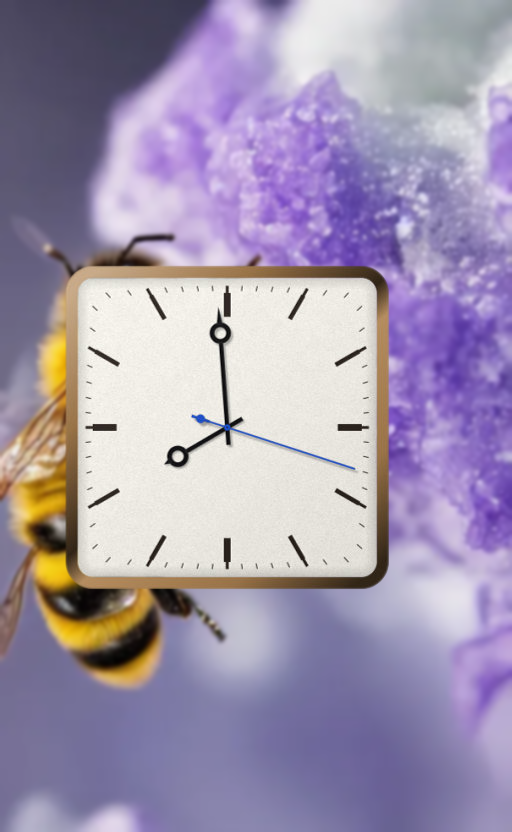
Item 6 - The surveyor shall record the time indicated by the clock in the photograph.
7:59:18
